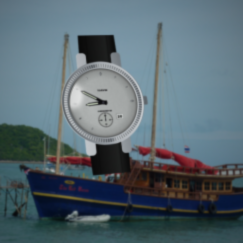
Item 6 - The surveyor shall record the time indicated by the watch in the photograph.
8:50
